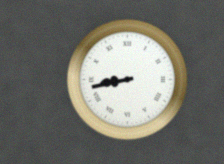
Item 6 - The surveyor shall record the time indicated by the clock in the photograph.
8:43
